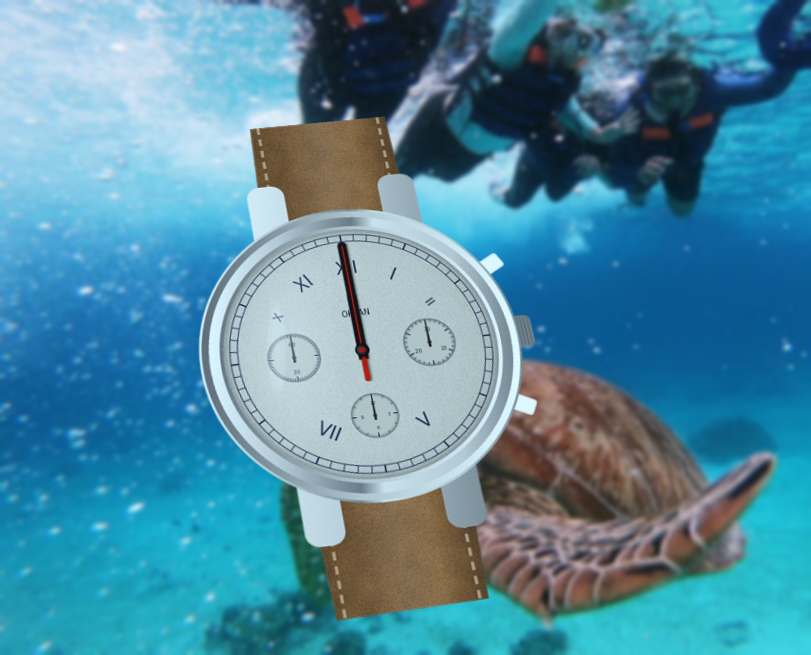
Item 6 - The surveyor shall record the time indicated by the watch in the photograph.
12:00
